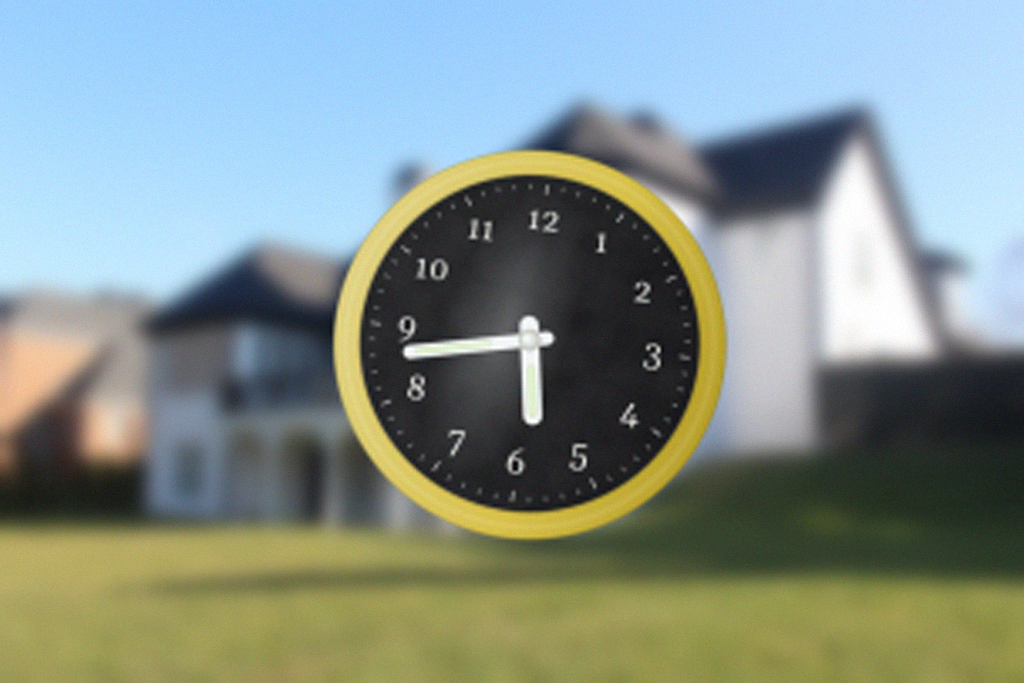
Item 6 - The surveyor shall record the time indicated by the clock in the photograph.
5:43
